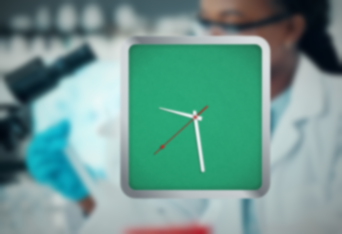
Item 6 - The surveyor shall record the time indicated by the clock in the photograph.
9:28:38
